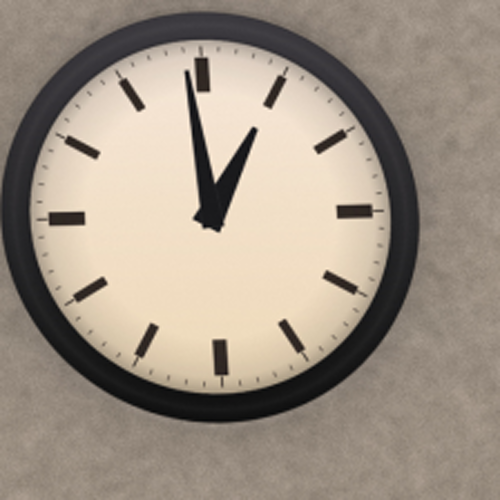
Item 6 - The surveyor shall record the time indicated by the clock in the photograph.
12:59
